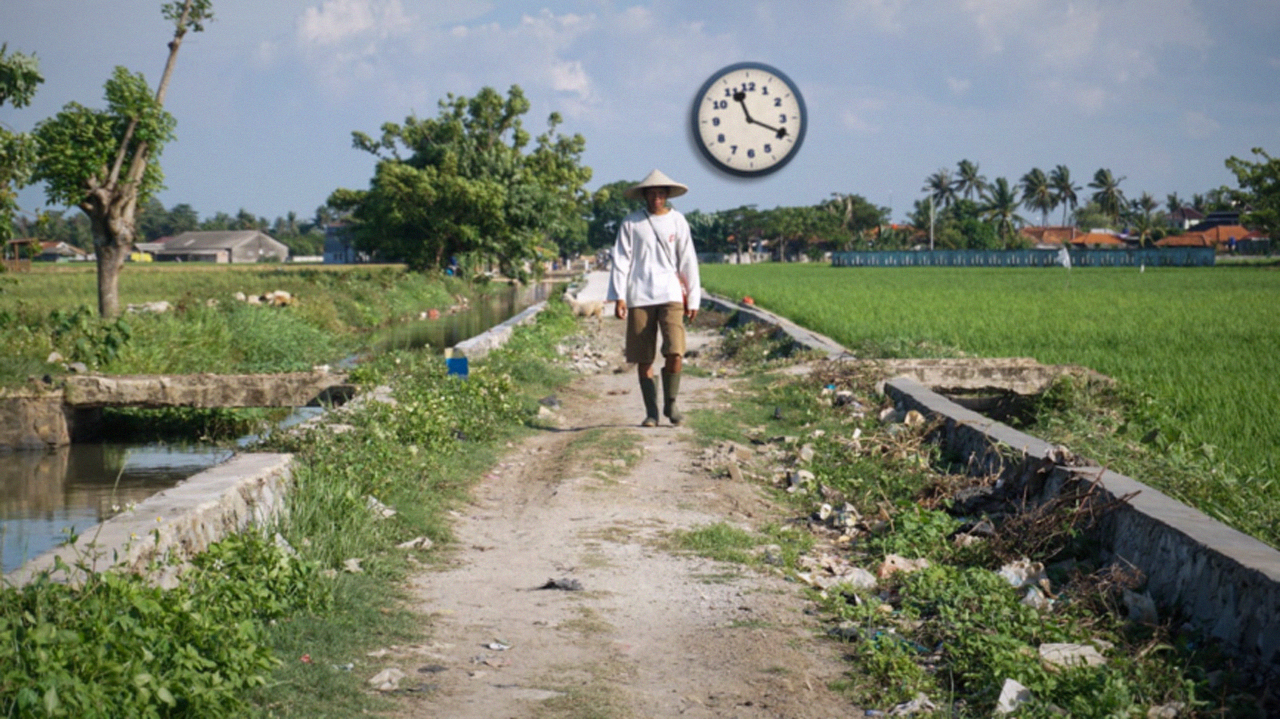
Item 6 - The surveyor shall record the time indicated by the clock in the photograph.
11:19
